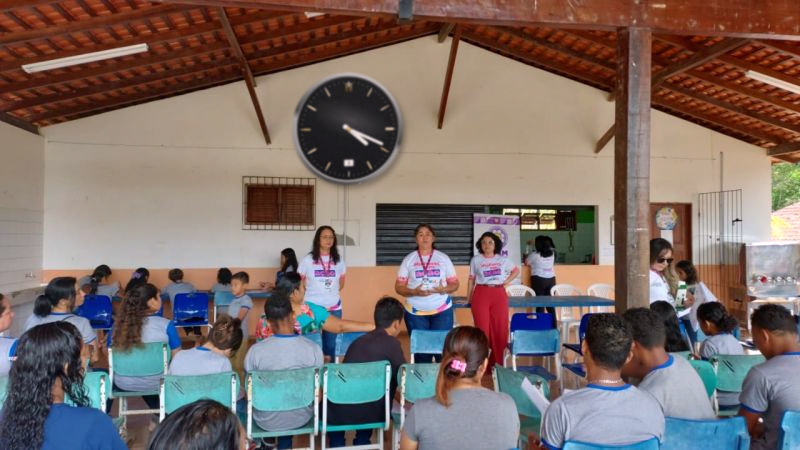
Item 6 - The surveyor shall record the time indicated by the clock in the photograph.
4:19
